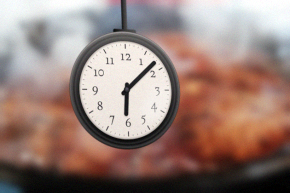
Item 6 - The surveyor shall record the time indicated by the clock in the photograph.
6:08
